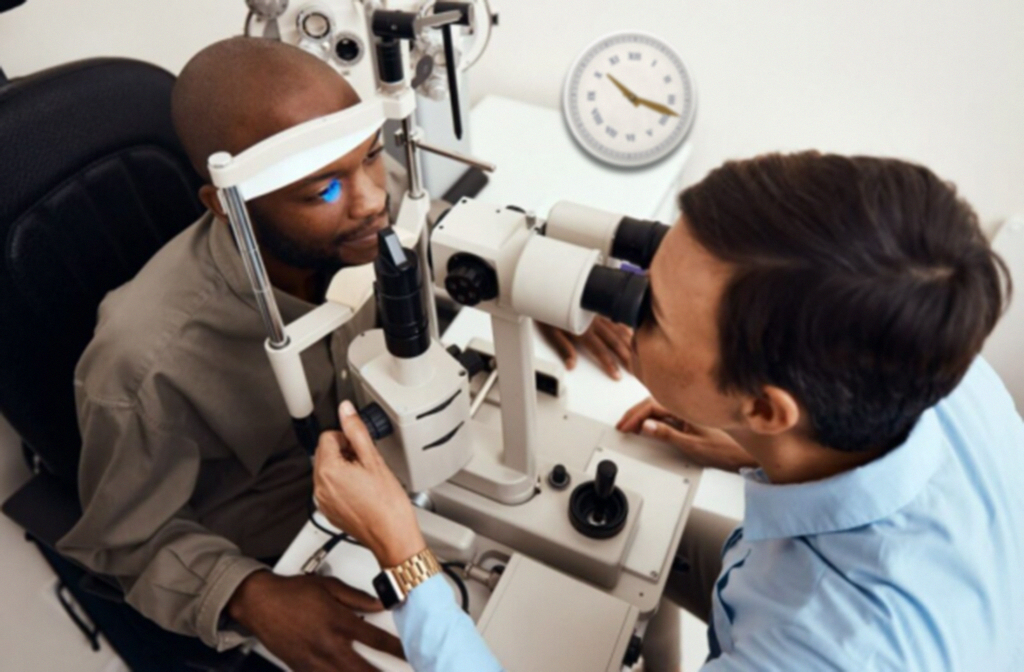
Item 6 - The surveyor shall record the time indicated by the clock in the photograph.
10:18
